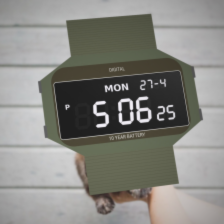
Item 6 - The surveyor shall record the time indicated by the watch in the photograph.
5:06:25
